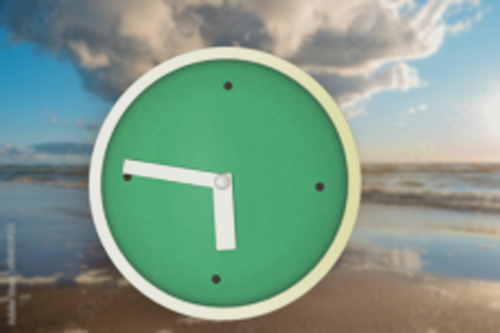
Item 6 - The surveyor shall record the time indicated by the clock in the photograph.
5:46
